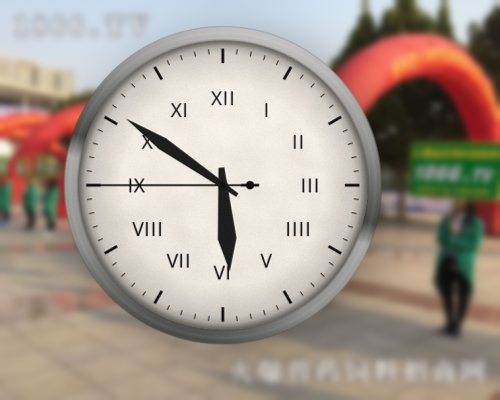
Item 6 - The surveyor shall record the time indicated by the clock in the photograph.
5:50:45
